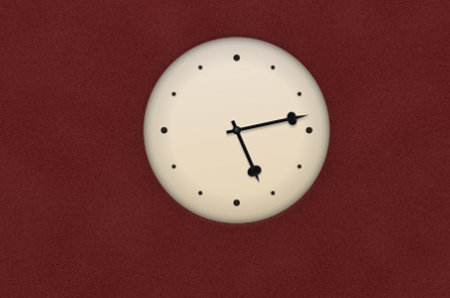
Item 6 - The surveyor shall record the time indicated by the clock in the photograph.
5:13
